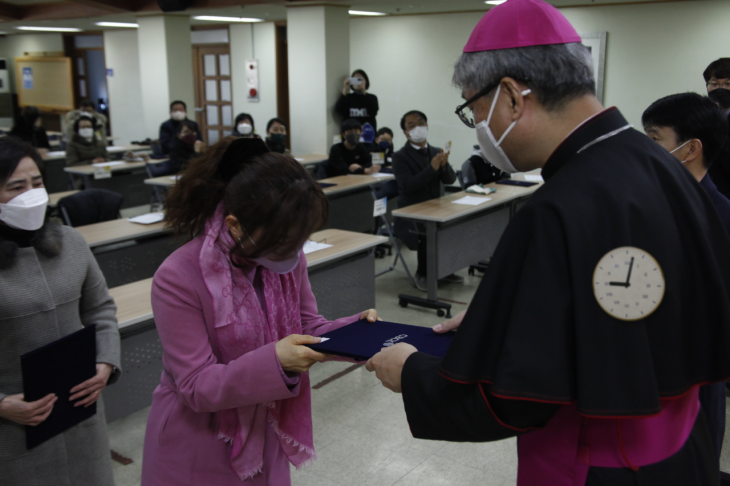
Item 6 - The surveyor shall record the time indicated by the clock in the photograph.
9:02
